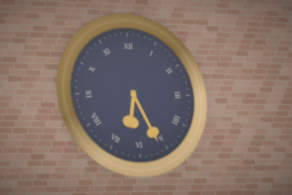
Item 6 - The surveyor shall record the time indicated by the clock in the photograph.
6:26
